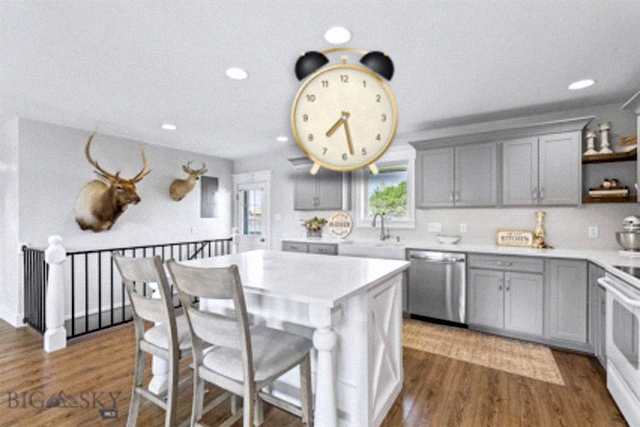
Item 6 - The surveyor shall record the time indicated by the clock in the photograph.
7:28
